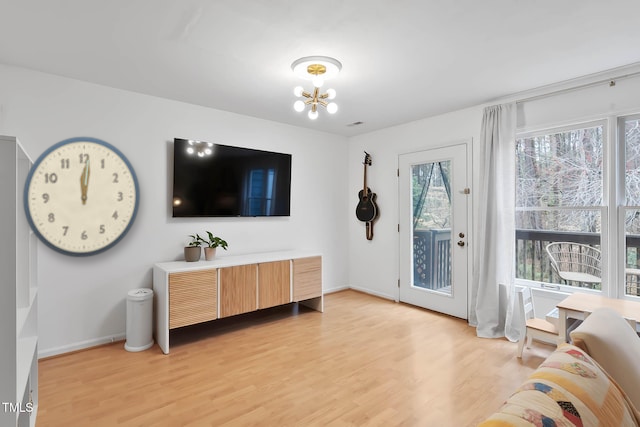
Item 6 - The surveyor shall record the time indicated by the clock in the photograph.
12:01
